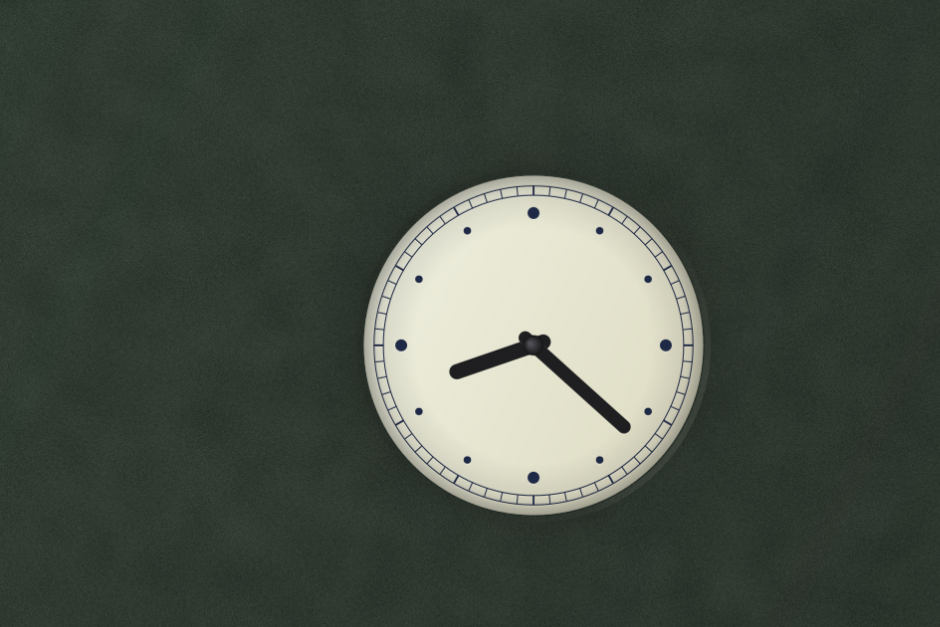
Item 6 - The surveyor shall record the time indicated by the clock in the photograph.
8:22
